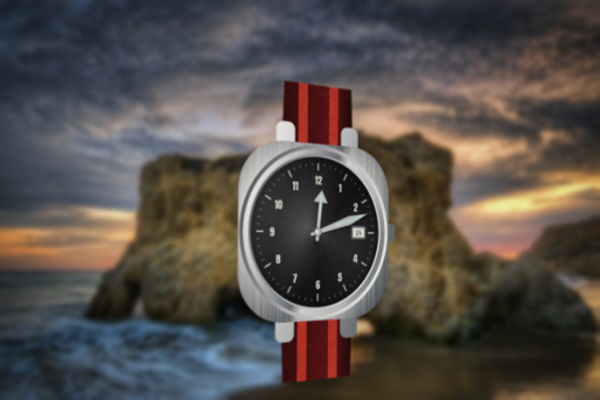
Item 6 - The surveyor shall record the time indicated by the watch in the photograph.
12:12
